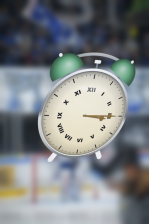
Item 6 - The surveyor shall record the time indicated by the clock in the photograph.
3:15
